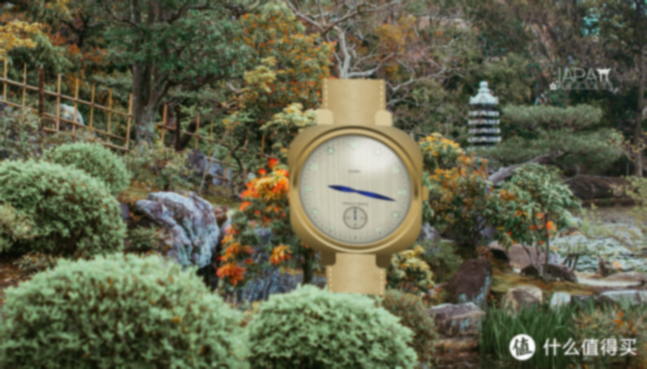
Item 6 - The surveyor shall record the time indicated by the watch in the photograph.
9:17
